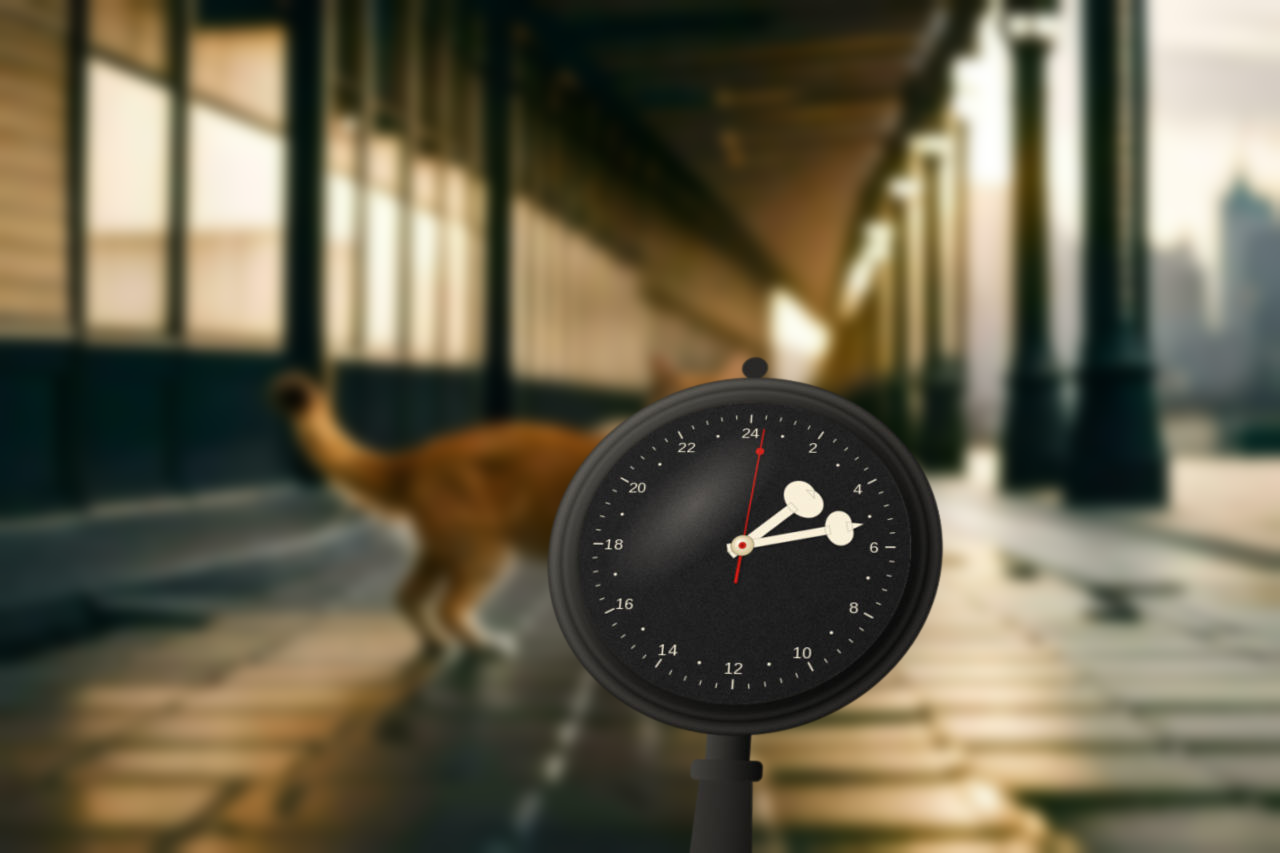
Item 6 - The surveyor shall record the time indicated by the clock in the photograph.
3:13:01
